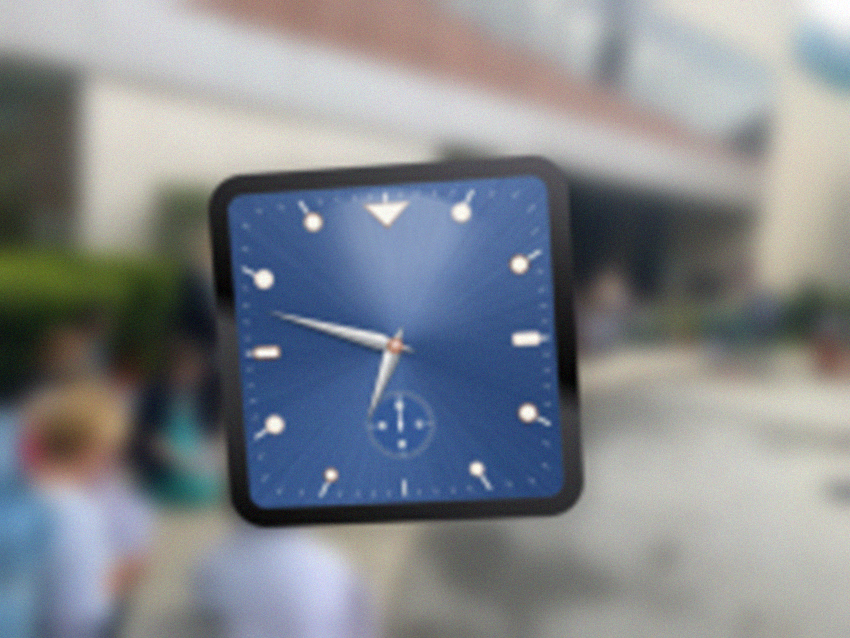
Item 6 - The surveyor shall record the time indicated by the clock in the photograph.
6:48
